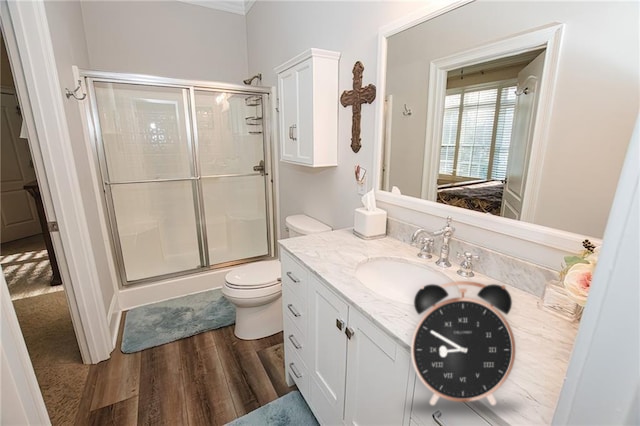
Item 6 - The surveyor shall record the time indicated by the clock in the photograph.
8:50
